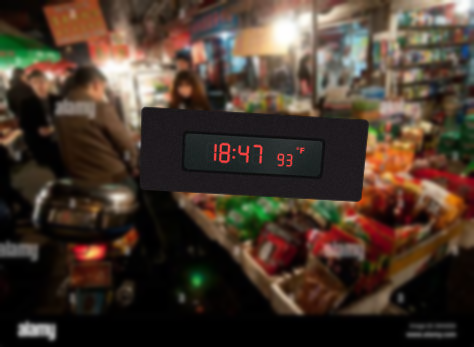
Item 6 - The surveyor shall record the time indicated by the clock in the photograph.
18:47
